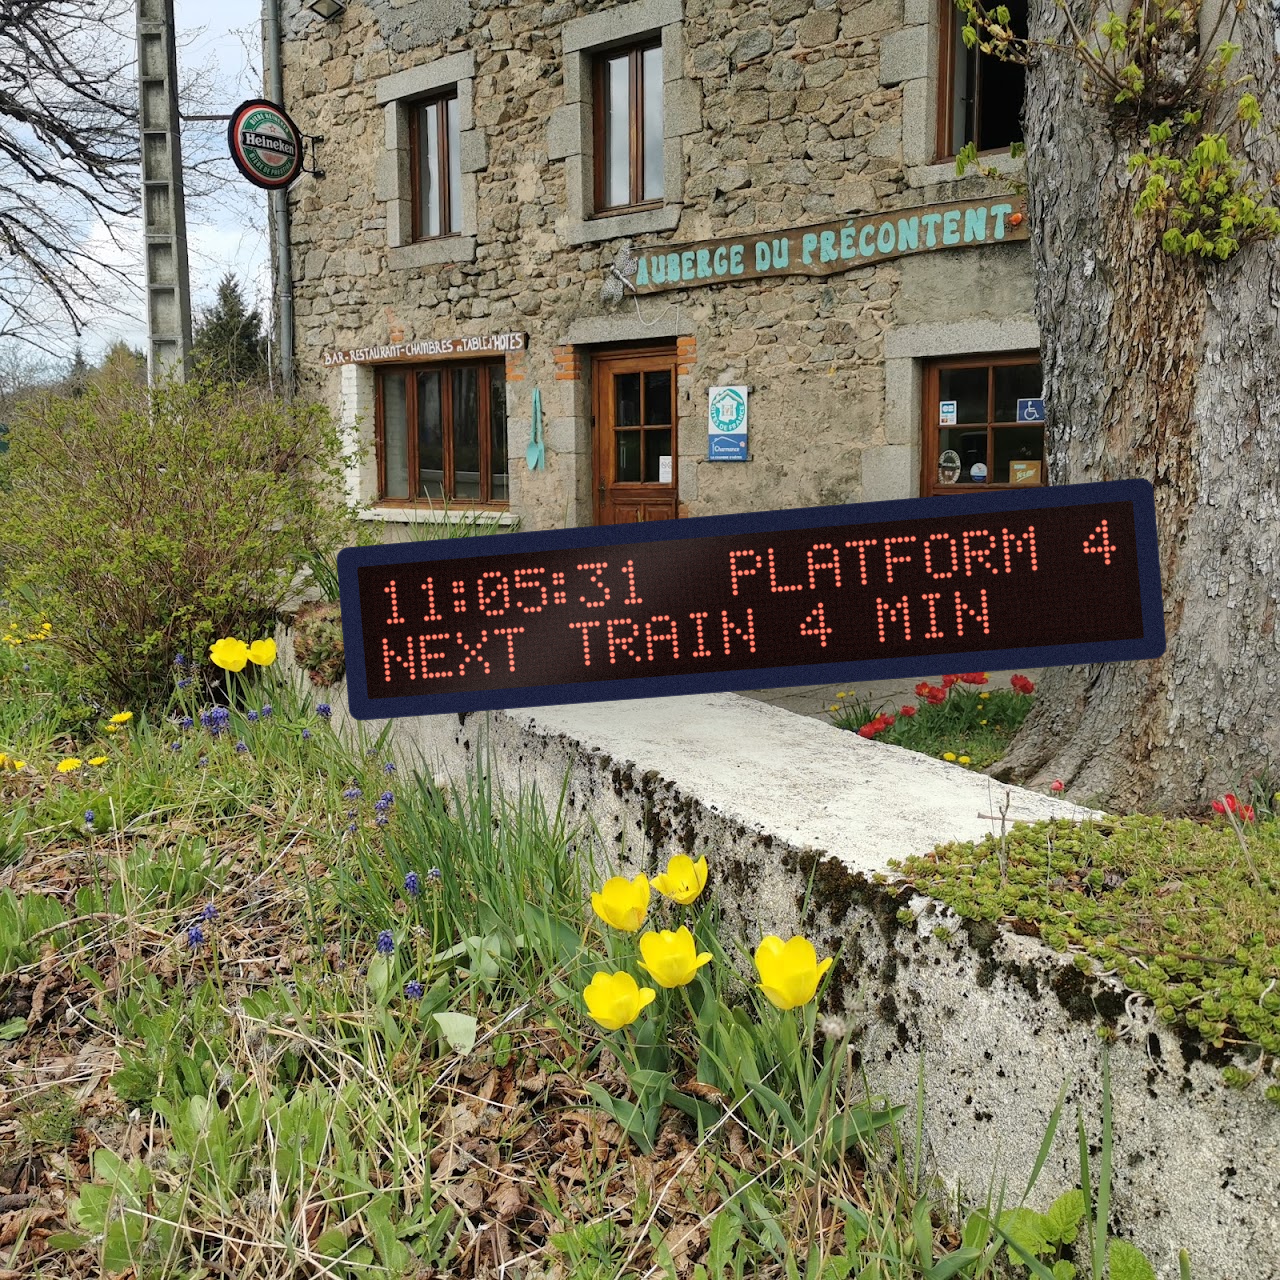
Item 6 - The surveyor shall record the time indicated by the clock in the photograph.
11:05:31
